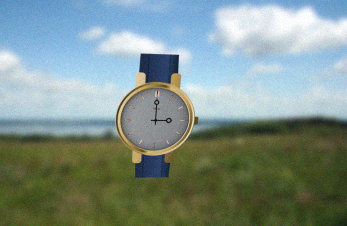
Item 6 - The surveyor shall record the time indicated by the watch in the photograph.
3:00
